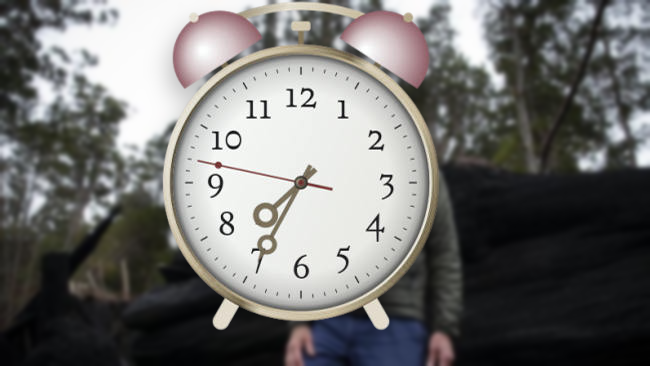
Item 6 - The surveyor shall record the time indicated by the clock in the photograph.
7:34:47
